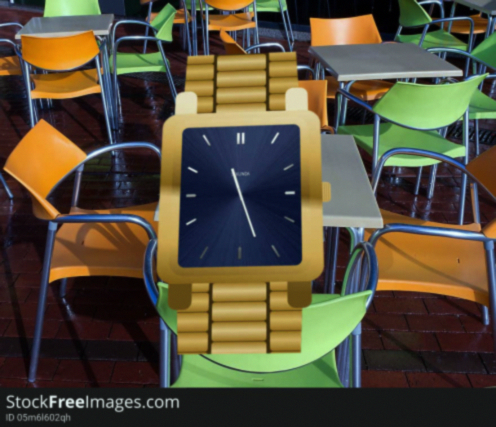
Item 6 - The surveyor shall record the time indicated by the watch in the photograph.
11:27
